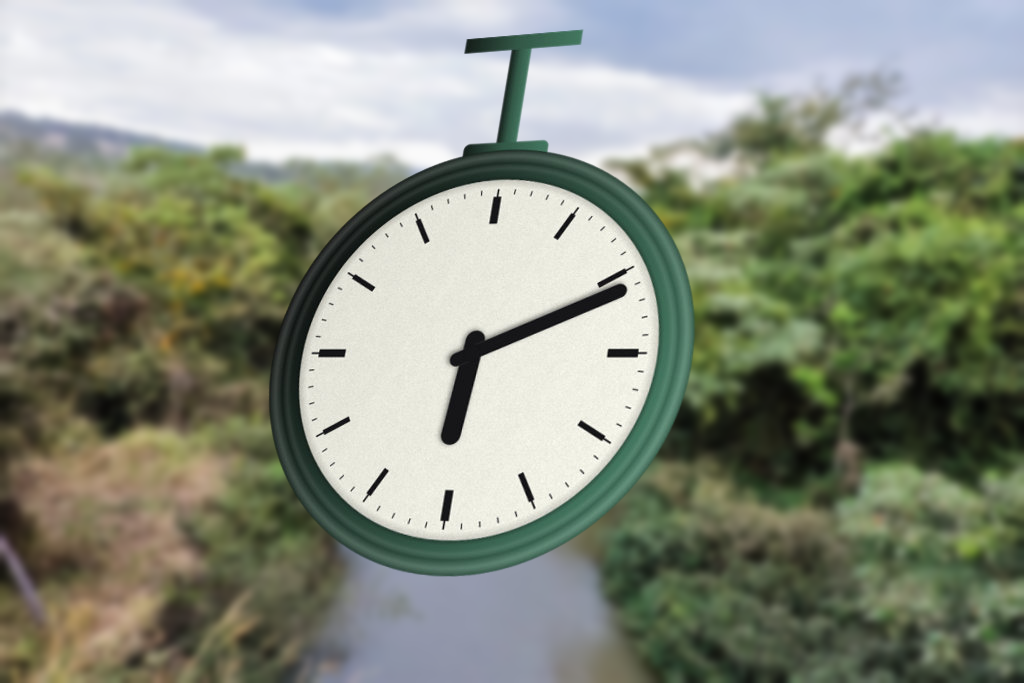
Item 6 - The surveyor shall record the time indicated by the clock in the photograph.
6:11
